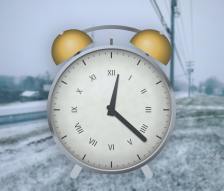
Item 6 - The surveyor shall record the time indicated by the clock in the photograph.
12:22
